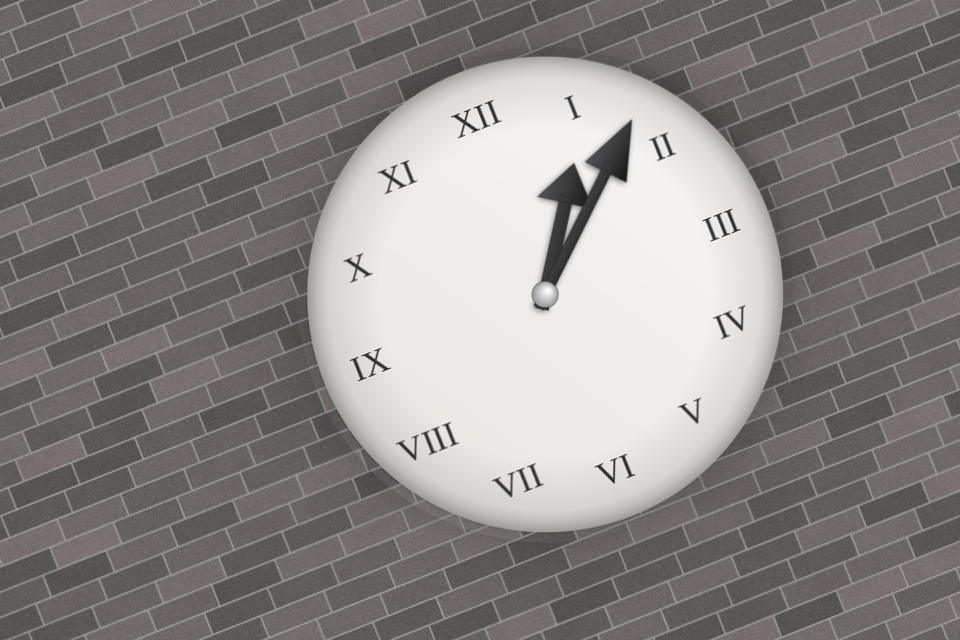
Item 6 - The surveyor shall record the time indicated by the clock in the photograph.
1:08
